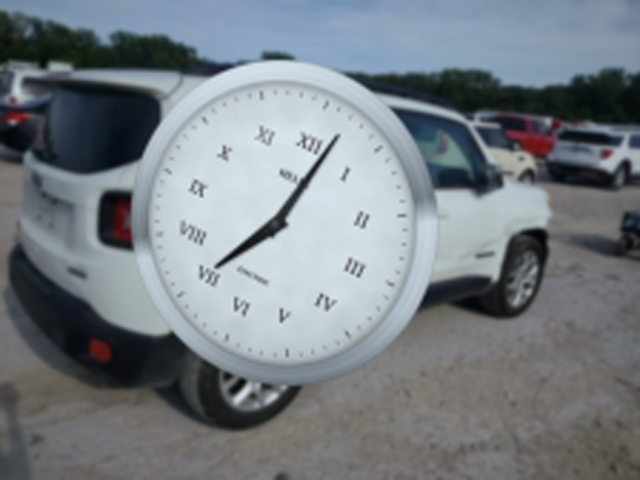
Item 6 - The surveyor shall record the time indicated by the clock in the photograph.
7:02
